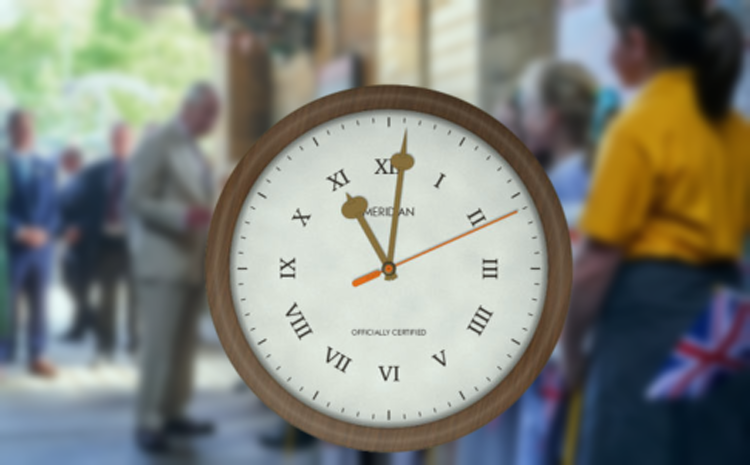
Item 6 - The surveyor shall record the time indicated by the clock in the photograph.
11:01:11
